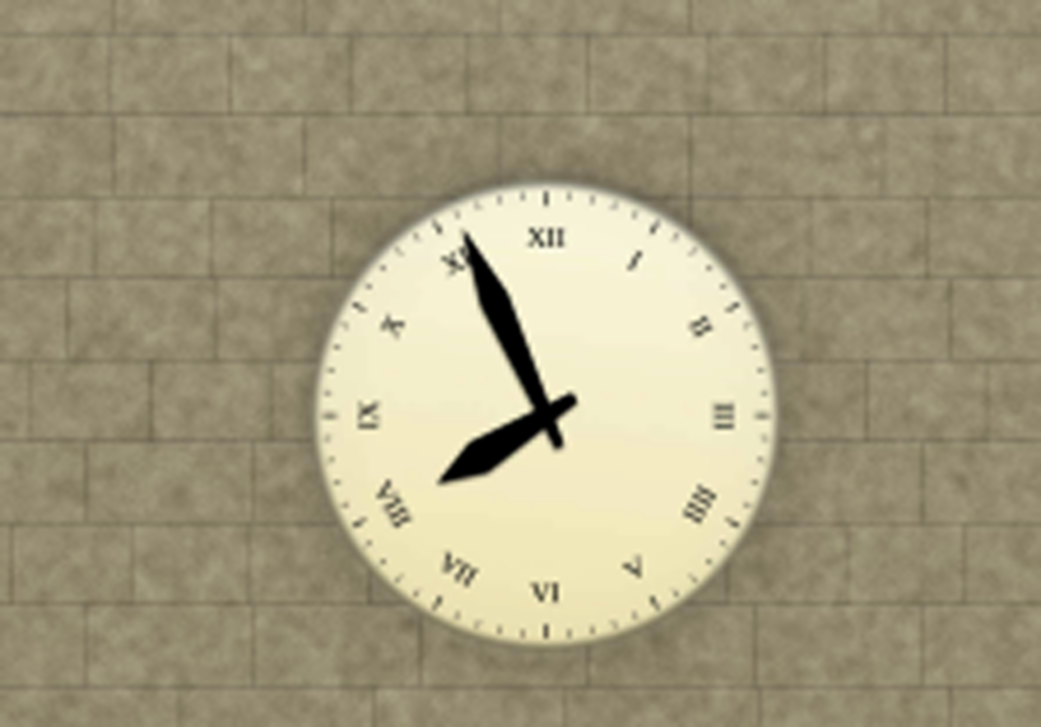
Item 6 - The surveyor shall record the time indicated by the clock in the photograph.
7:56
